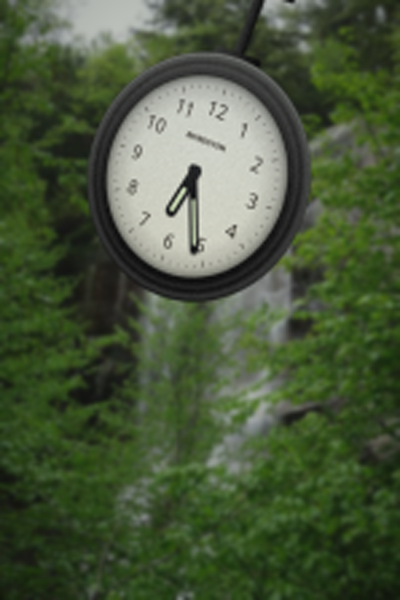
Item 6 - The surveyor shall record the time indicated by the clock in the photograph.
6:26
